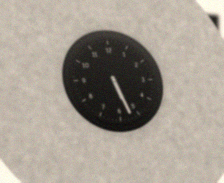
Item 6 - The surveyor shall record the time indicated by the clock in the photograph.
5:27
